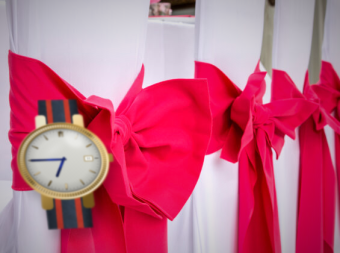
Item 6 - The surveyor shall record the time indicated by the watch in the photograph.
6:45
